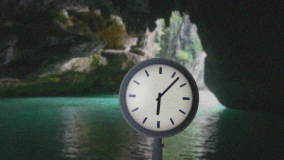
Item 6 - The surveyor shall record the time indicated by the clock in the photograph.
6:07
